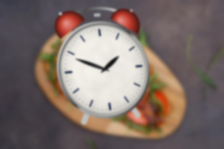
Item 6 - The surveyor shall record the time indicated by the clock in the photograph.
1:49
